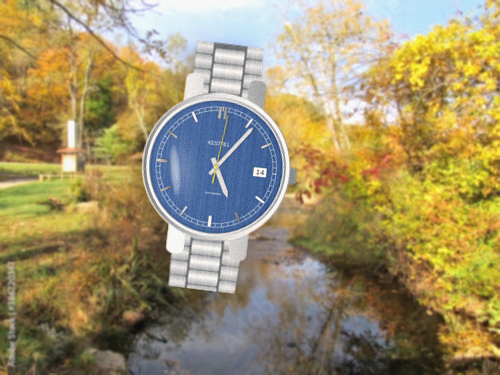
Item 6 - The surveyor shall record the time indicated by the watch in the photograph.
5:06:01
